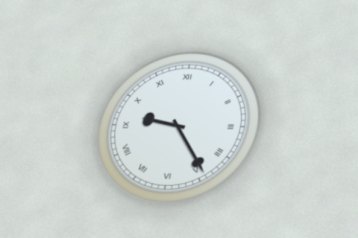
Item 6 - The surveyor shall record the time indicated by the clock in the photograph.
9:24
